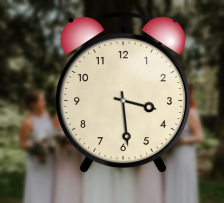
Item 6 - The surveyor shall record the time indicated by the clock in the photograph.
3:29
